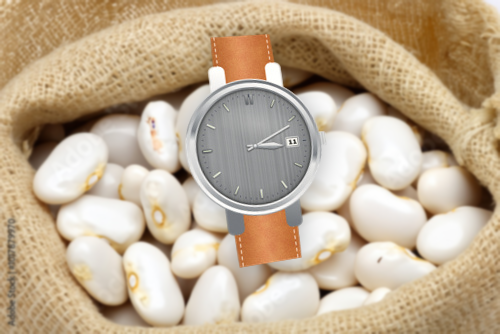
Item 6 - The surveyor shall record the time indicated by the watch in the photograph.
3:11
